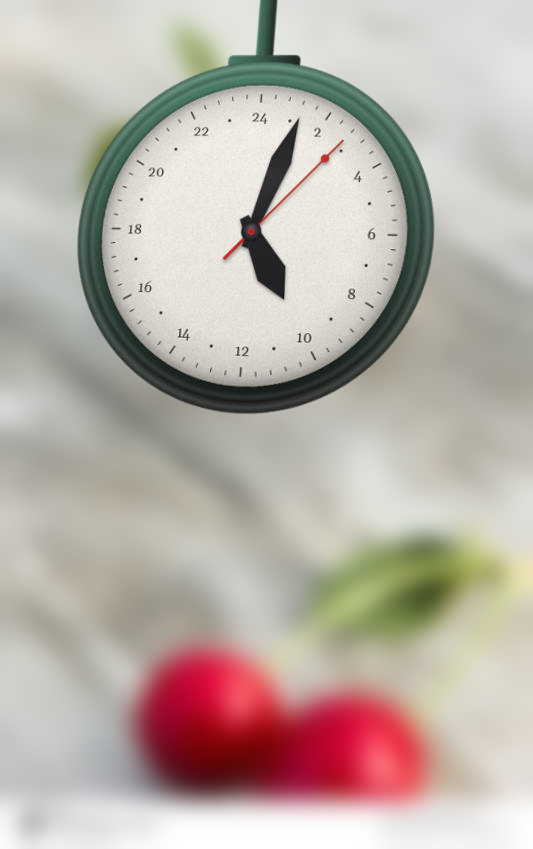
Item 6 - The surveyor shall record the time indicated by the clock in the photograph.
10:03:07
